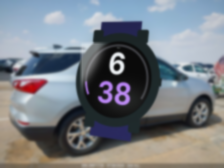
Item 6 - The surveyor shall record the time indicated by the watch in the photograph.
6:38
